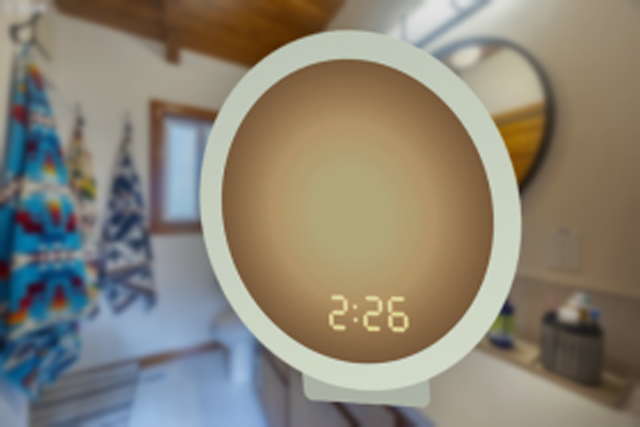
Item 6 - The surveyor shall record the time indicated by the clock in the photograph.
2:26
